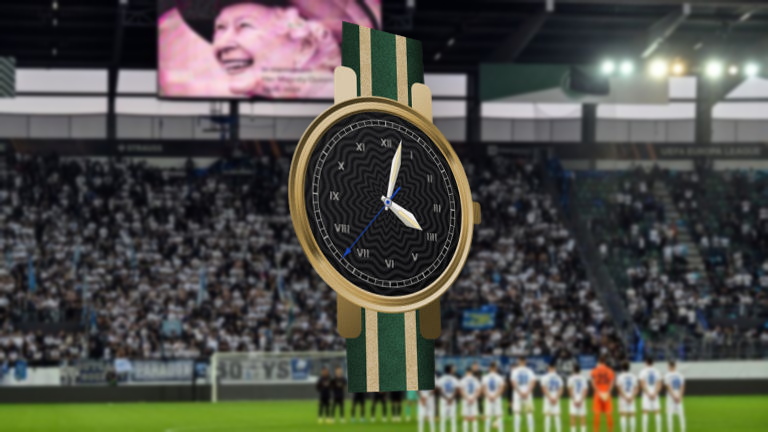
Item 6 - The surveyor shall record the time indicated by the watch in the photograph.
4:02:37
